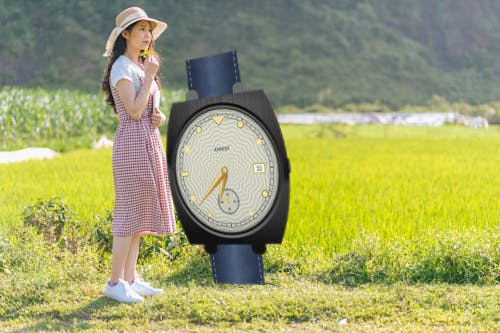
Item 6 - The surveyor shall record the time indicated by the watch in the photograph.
6:38
